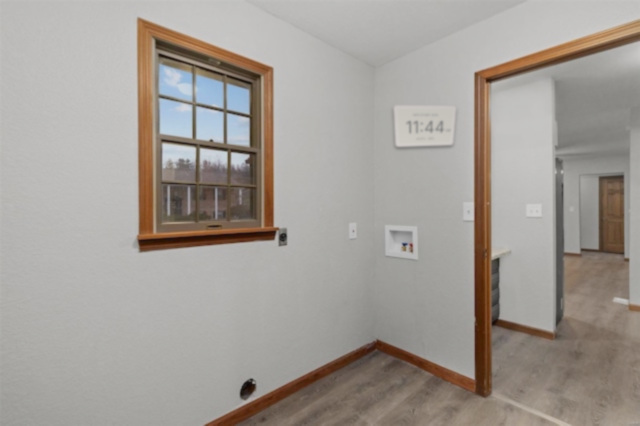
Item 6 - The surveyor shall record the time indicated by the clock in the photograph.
11:44
